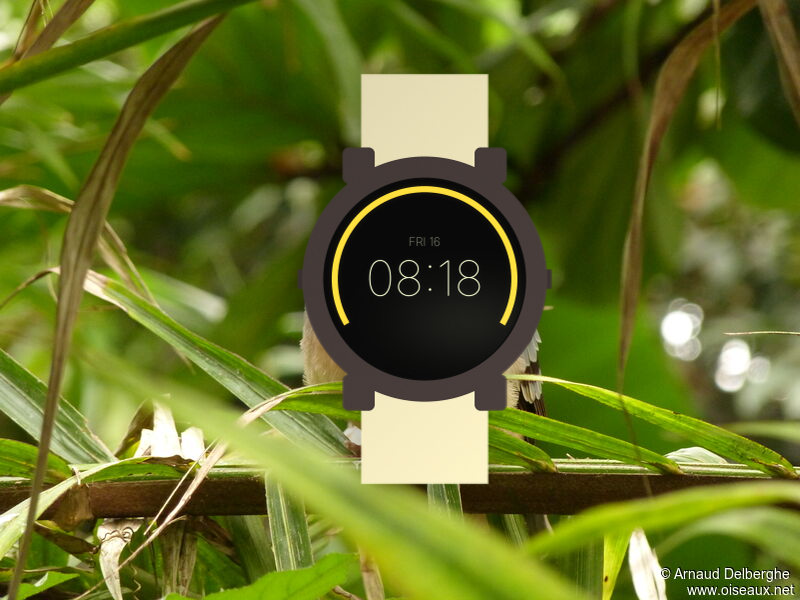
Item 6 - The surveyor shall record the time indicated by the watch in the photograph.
8:18
